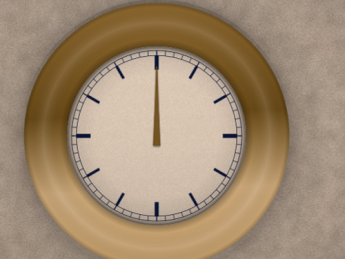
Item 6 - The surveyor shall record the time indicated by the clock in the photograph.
12:00
